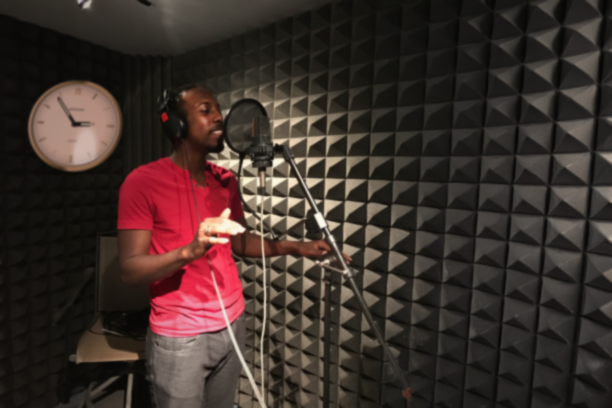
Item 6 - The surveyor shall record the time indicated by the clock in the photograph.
2:54
